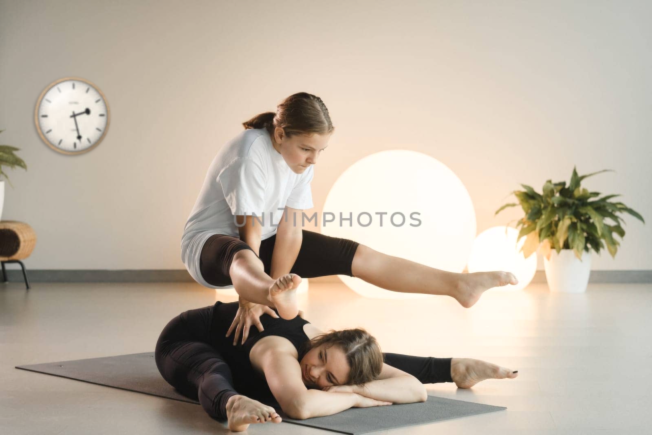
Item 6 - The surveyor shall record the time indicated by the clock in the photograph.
2:28
